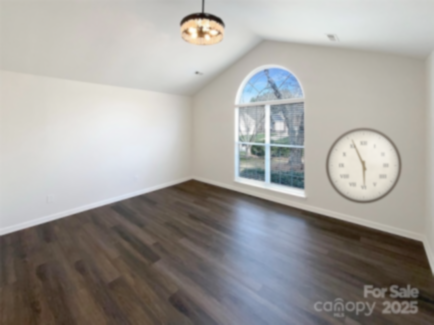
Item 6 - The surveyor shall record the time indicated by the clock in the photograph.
5:56
